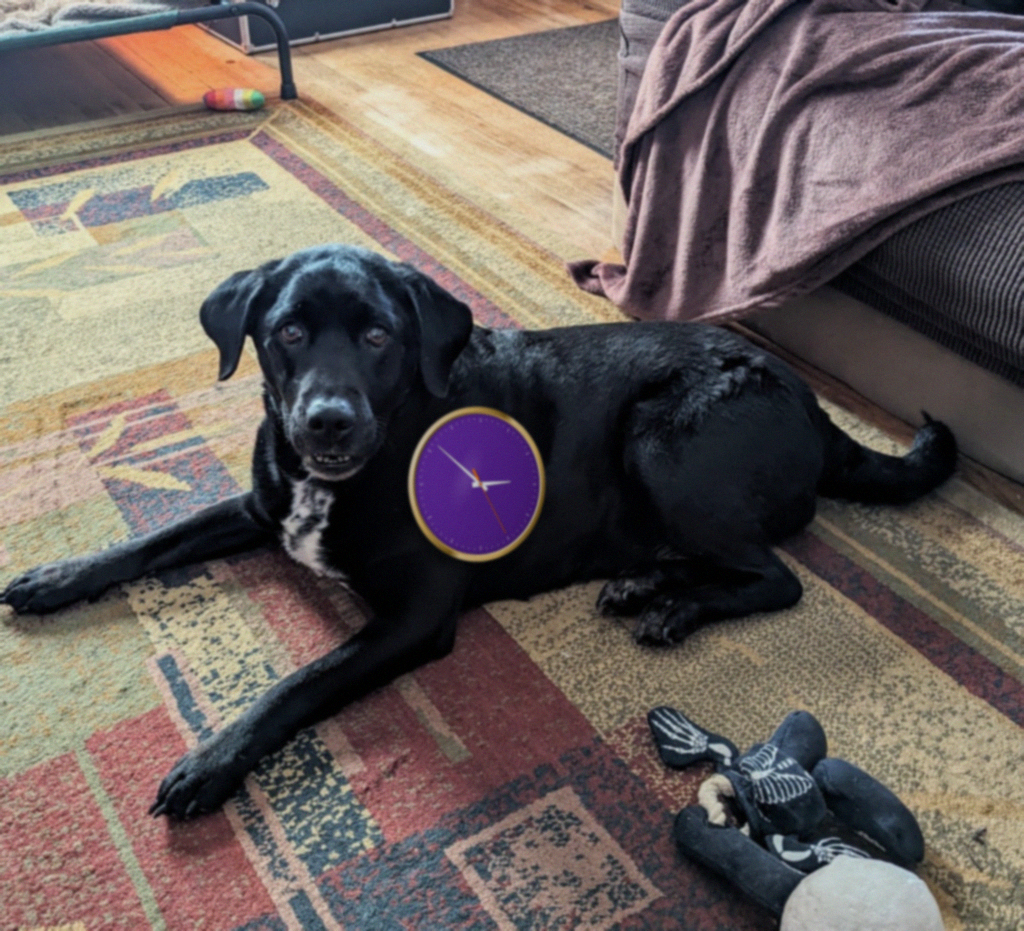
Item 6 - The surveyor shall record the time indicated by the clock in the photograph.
2:51:25
